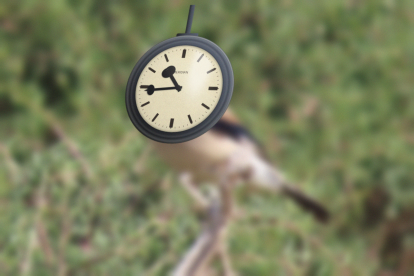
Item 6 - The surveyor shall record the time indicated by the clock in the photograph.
10:44
